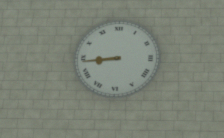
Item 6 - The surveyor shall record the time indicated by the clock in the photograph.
8:44
